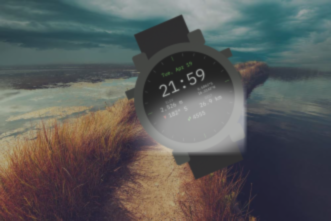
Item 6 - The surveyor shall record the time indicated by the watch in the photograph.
21:59
